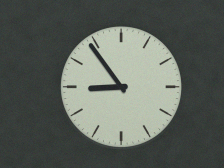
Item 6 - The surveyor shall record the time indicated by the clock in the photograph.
8:54
